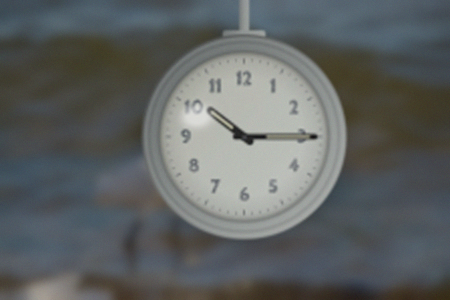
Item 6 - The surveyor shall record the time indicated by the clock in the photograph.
10:15
